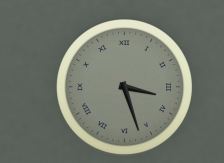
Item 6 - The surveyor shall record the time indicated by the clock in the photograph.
3:27
